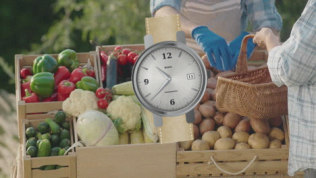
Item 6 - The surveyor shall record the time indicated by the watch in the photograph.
10:38
